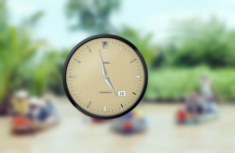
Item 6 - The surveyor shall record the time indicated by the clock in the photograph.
4:58
